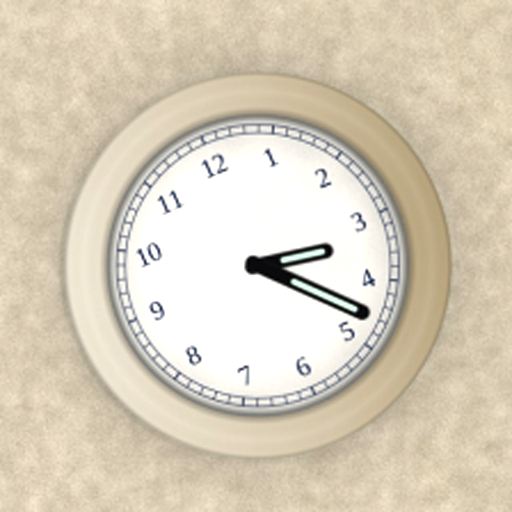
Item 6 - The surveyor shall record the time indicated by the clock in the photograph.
3:23
